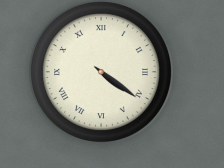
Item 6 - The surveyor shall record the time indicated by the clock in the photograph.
4:21
